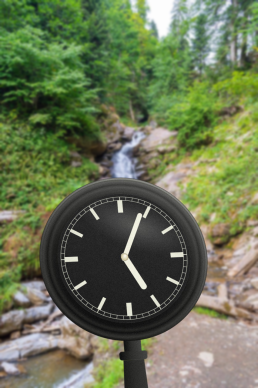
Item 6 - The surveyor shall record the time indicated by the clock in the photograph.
5:04
